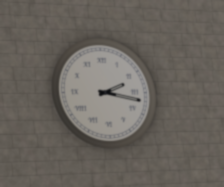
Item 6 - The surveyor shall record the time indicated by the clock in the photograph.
2:17
